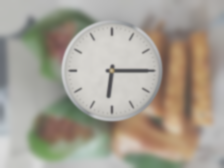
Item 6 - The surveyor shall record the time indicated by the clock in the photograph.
6:15
